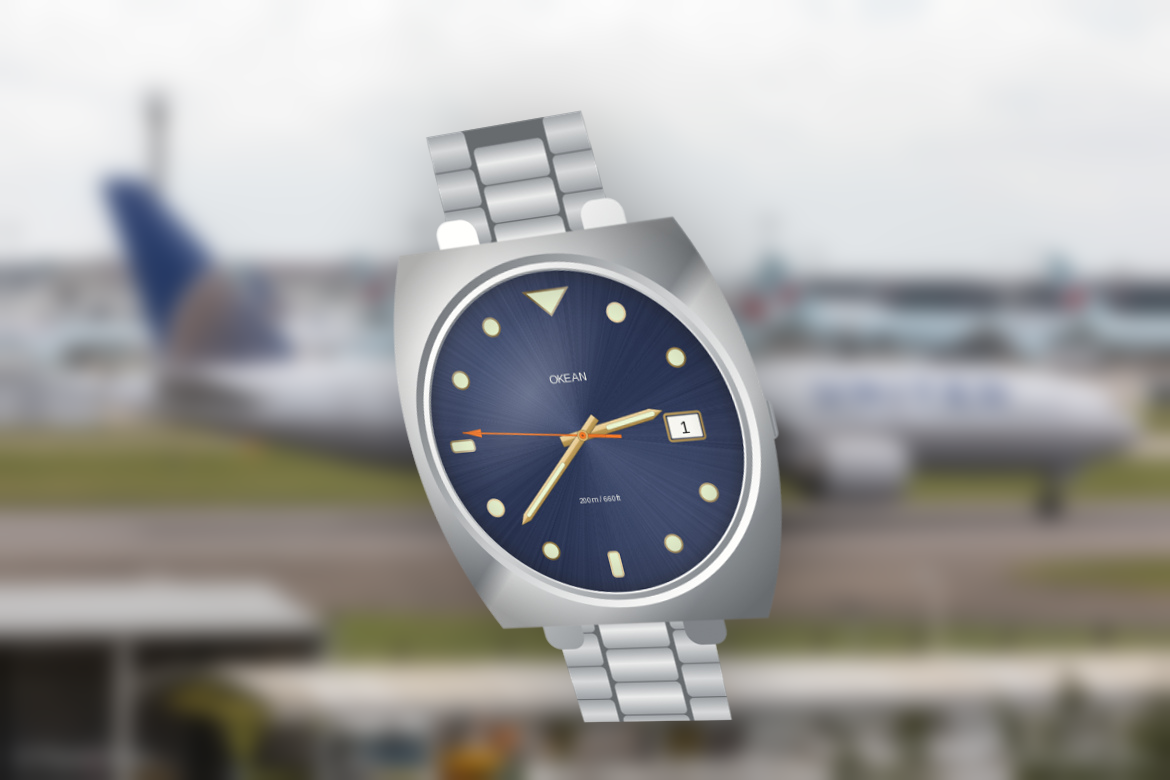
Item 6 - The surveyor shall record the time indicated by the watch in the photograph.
2:37:46
